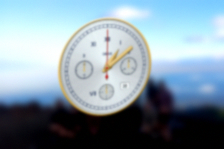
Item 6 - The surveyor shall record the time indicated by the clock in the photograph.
1:09
